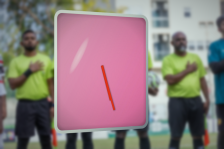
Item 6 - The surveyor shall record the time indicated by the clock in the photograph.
5:27
